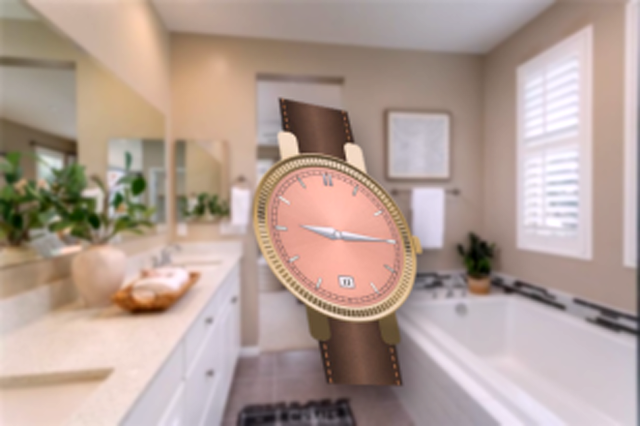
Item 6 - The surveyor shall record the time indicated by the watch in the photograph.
9:15
